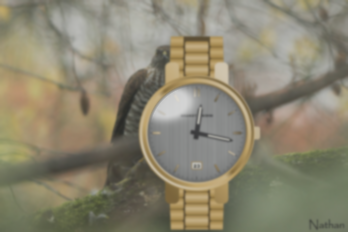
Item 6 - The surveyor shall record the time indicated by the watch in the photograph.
12:17
